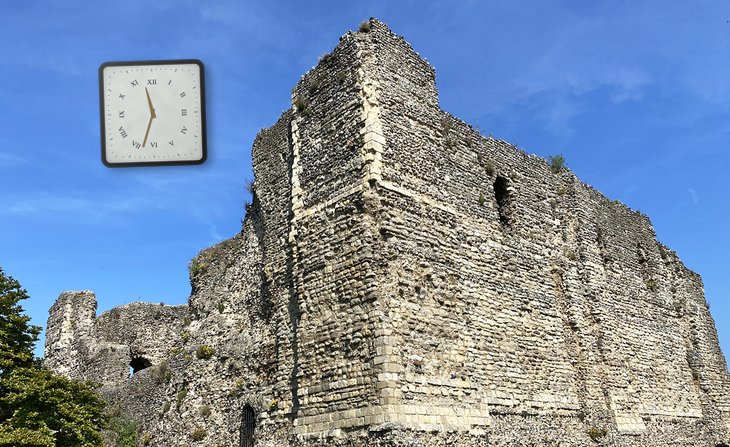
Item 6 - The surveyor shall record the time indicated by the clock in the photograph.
11:33
